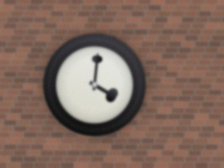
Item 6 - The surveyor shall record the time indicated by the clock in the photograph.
4:01
